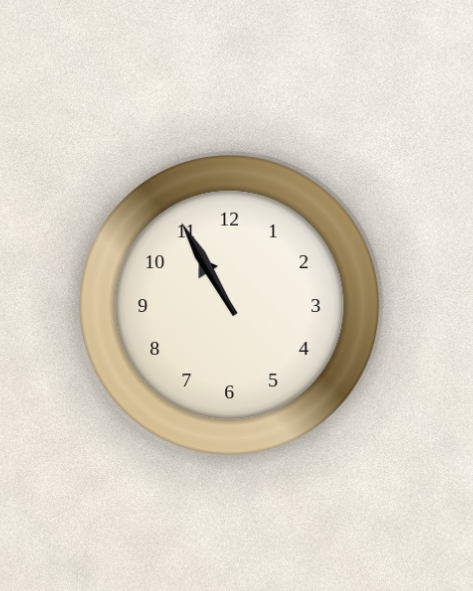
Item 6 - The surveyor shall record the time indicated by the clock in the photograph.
10:55
